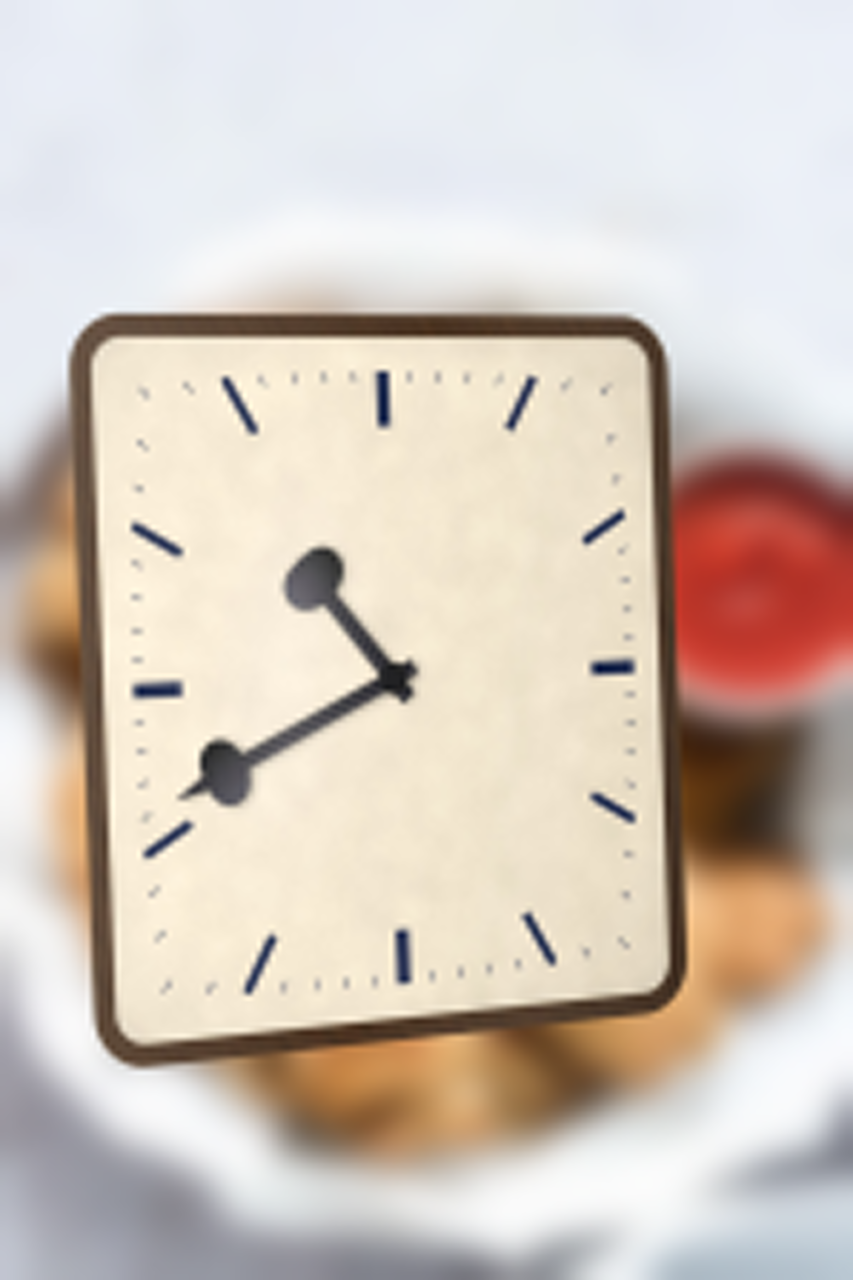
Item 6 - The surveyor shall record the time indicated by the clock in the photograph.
10:41
